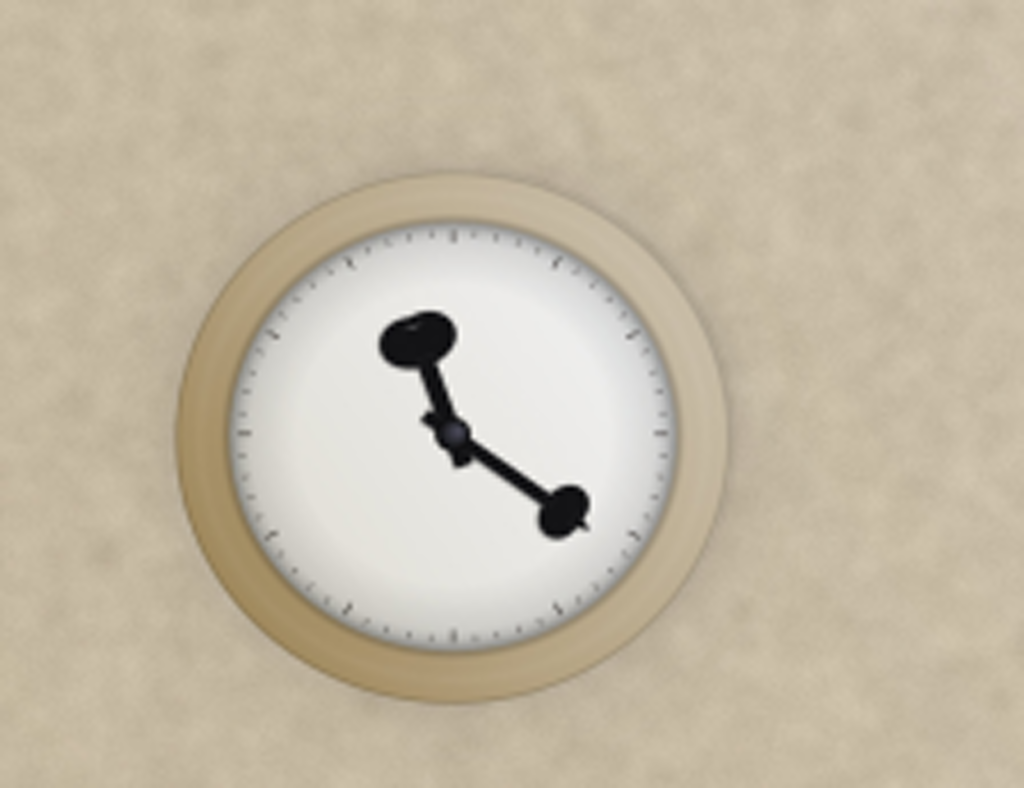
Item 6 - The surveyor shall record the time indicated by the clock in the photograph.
11:21
